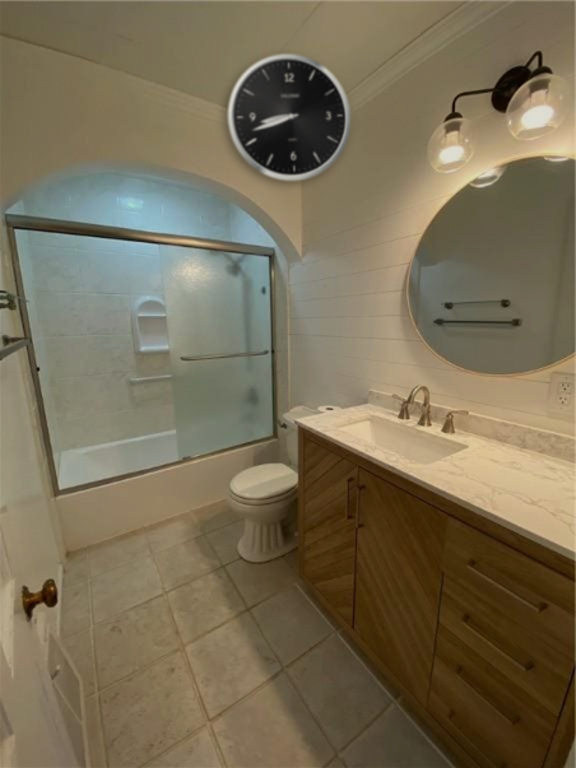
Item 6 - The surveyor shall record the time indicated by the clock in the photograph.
8:42
